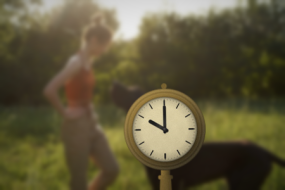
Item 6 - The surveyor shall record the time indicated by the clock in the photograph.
10:00
